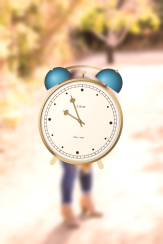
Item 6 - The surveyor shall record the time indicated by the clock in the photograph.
9:56
